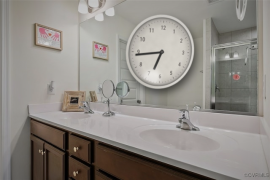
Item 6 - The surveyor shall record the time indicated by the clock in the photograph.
6:44
